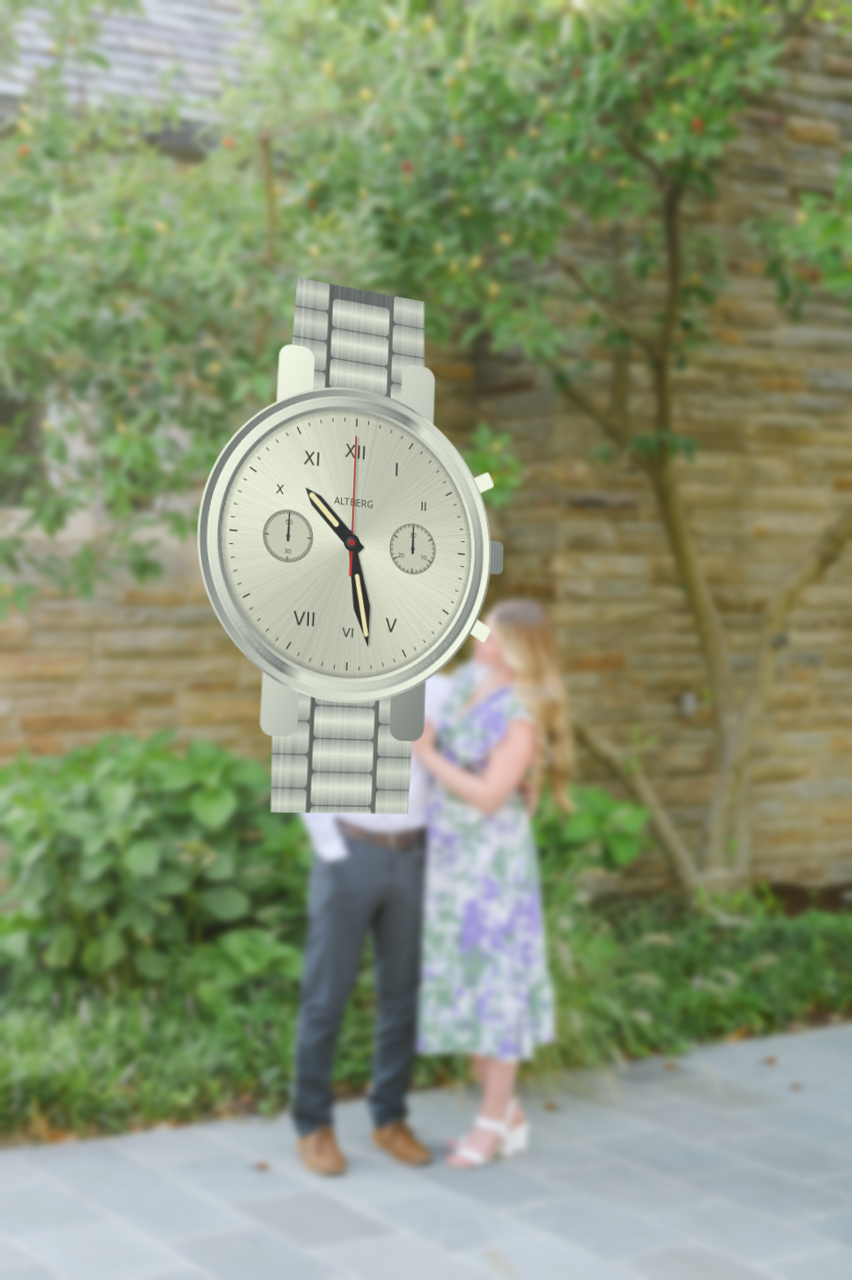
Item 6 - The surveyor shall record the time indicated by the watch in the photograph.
10:28
